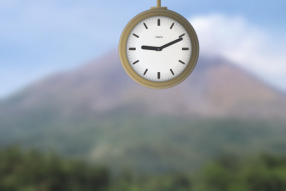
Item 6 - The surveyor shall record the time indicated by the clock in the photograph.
9:11
